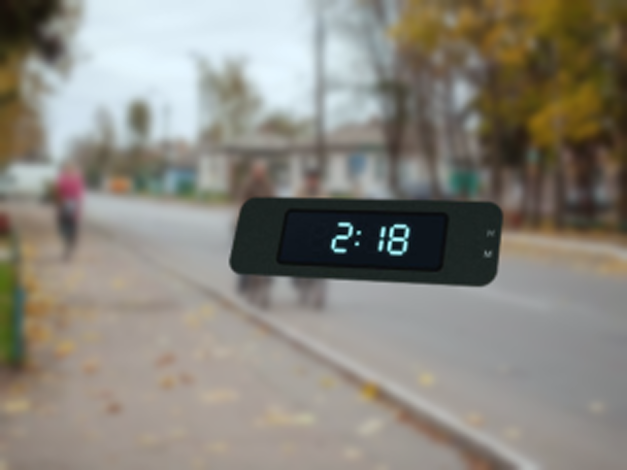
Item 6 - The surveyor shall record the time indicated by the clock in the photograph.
2:18
